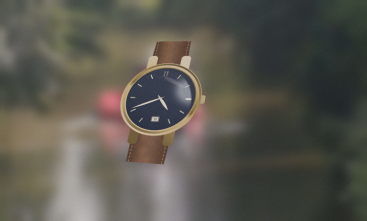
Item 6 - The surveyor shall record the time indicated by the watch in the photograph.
4:41
